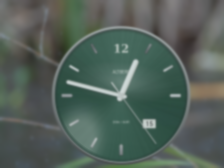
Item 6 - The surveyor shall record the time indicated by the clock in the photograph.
12:47:24
